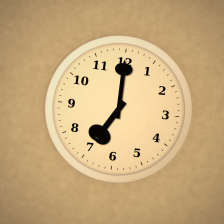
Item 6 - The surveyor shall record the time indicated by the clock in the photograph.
7:00
